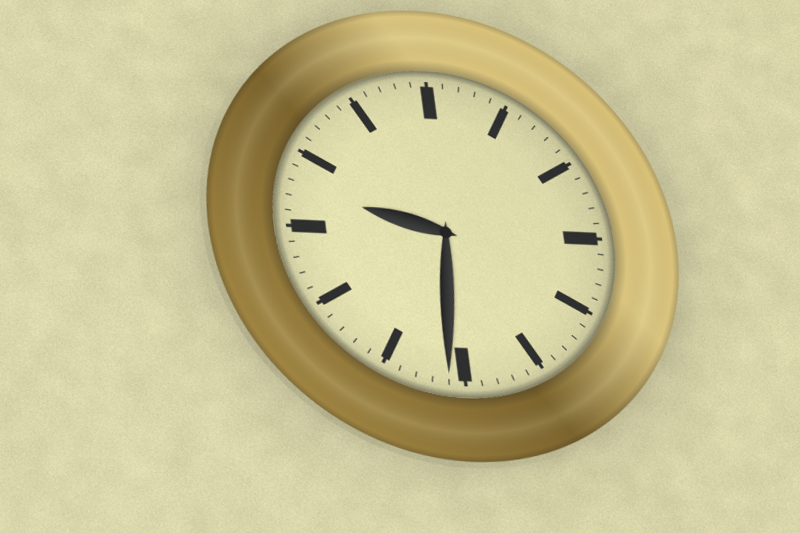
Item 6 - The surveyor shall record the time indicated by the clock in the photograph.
9:31
